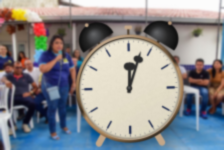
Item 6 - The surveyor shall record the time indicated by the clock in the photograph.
12:03
